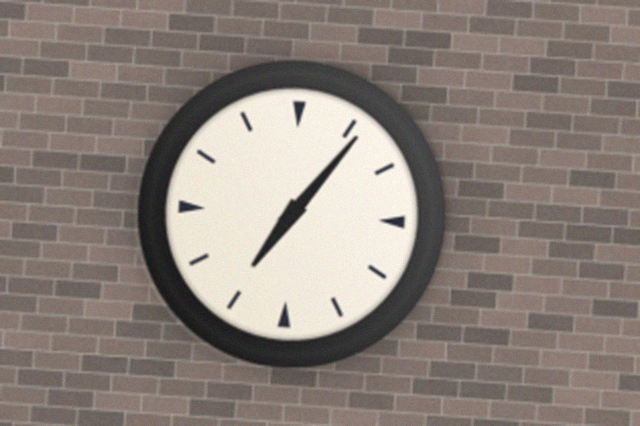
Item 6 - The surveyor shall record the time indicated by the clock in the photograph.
7:06
